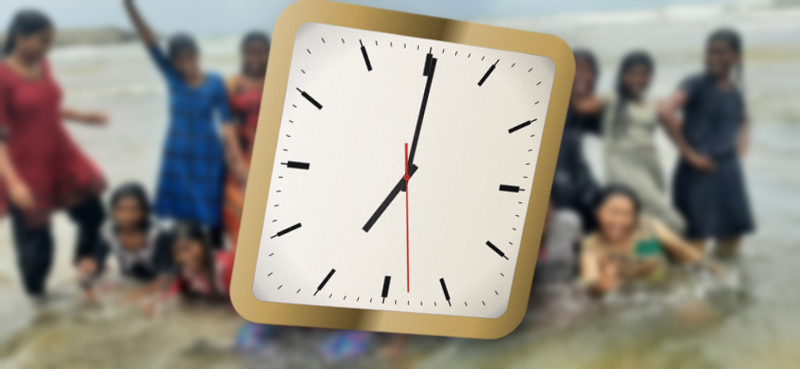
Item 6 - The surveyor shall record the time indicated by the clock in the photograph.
7:00:28
